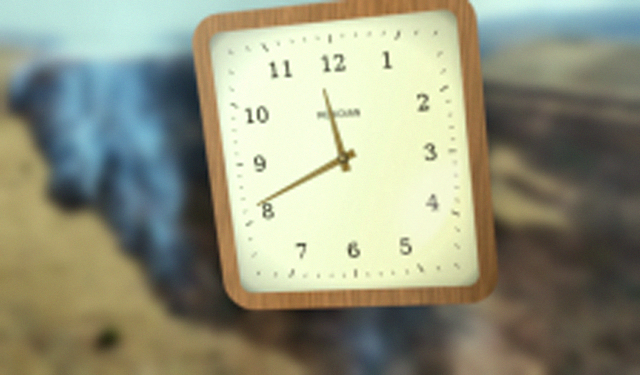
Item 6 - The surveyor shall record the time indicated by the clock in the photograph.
11:41
